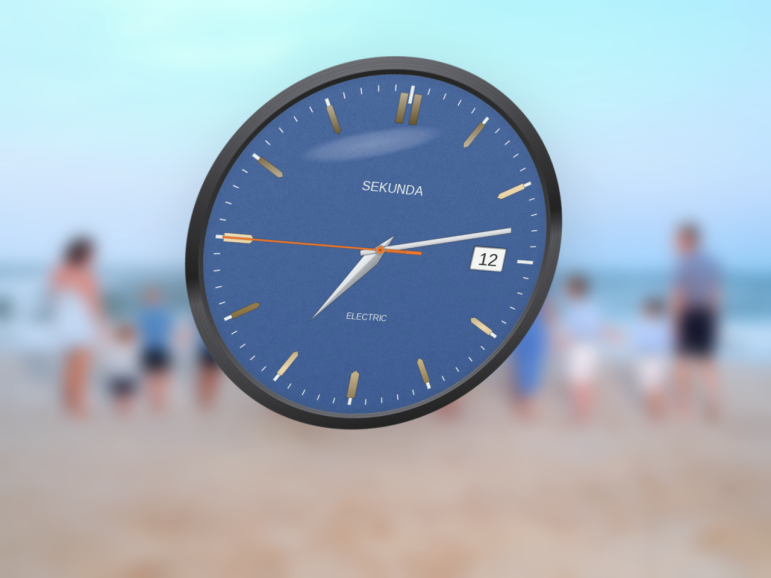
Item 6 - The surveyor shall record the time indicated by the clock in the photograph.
7:12:45
